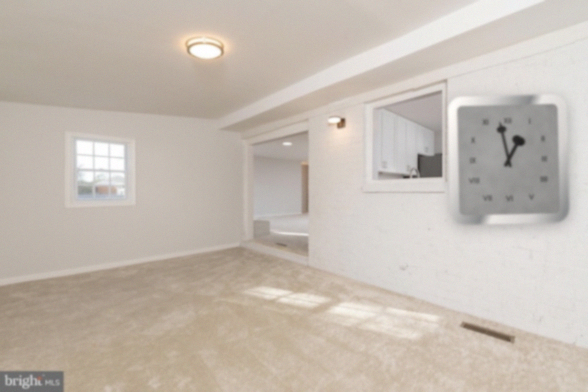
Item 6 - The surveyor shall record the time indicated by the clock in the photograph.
12:58
